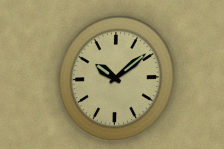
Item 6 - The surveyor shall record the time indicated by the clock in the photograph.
10:09
